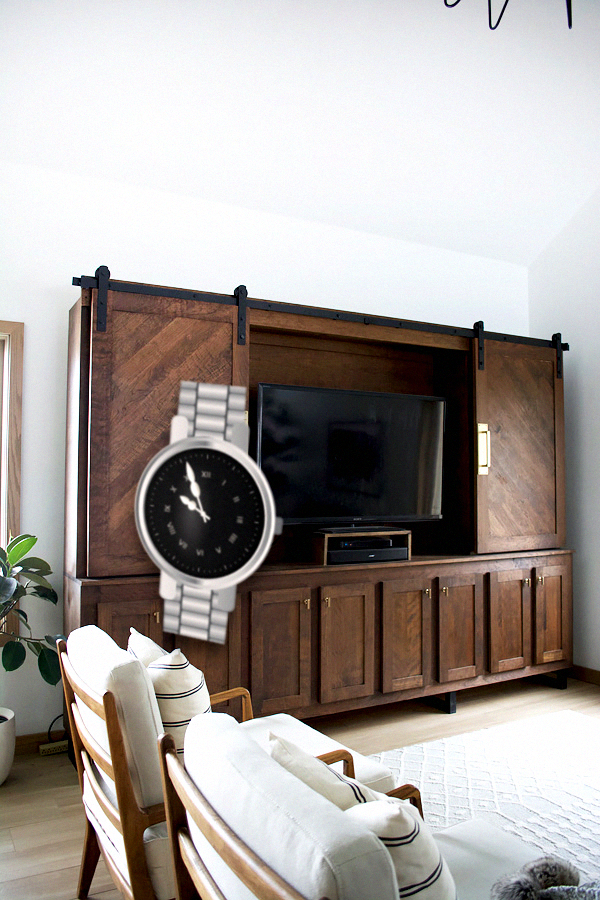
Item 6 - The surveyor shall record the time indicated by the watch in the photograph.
9:56
